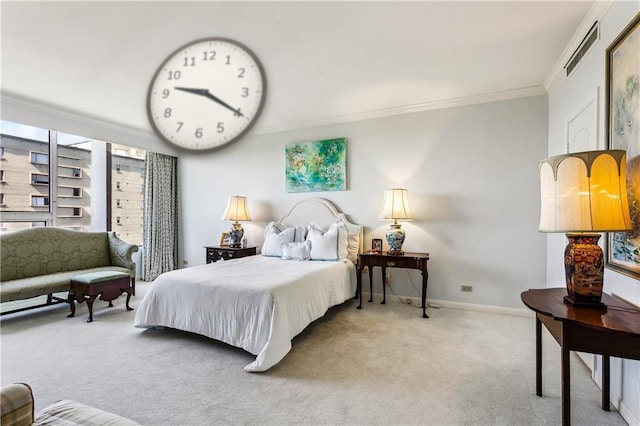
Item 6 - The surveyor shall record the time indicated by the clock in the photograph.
9:20
